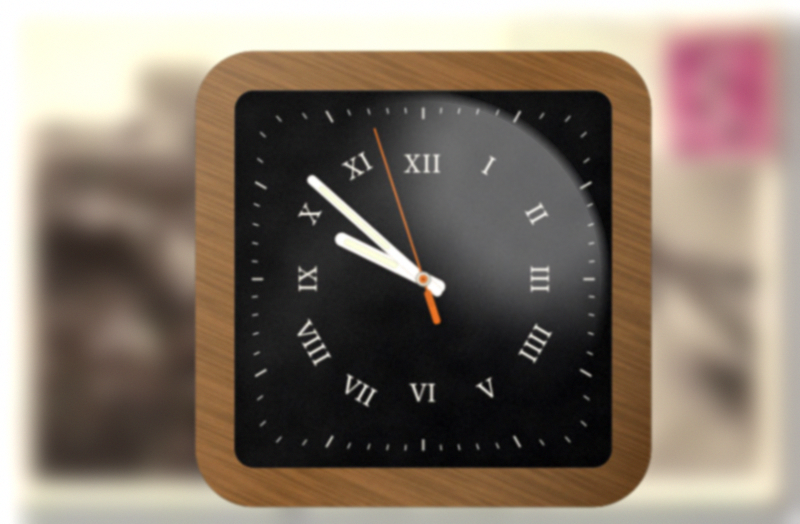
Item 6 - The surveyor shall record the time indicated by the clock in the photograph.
9:51:57
